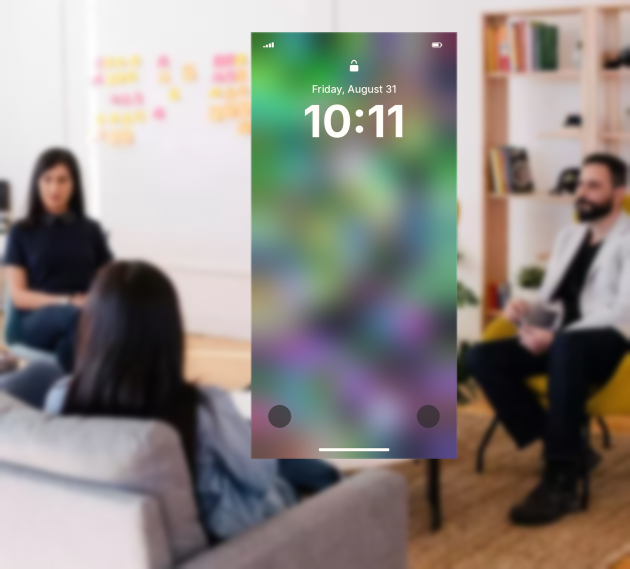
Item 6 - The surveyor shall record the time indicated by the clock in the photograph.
10:11
